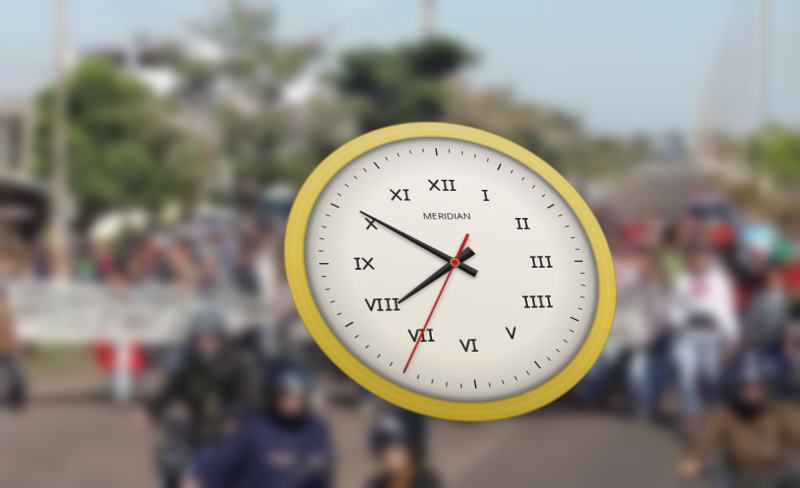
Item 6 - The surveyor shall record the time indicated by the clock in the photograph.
7:50:35
